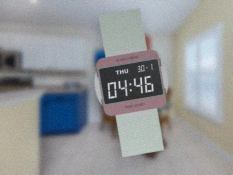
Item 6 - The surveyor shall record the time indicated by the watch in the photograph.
4:46
